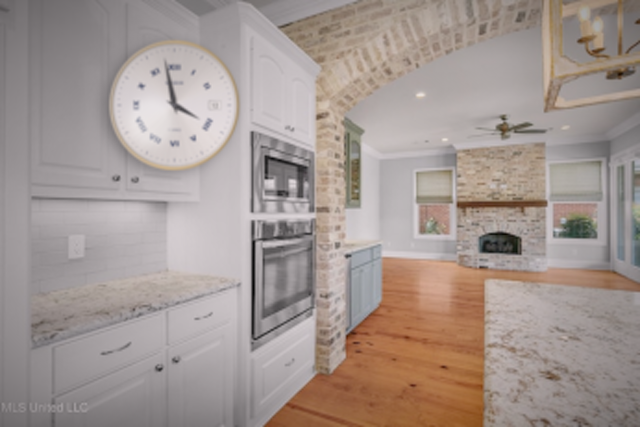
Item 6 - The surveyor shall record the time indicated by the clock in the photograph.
3:58
